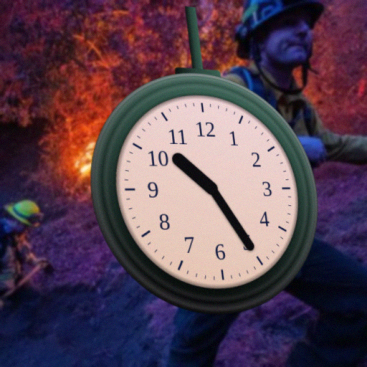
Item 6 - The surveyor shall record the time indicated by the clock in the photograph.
10:25
